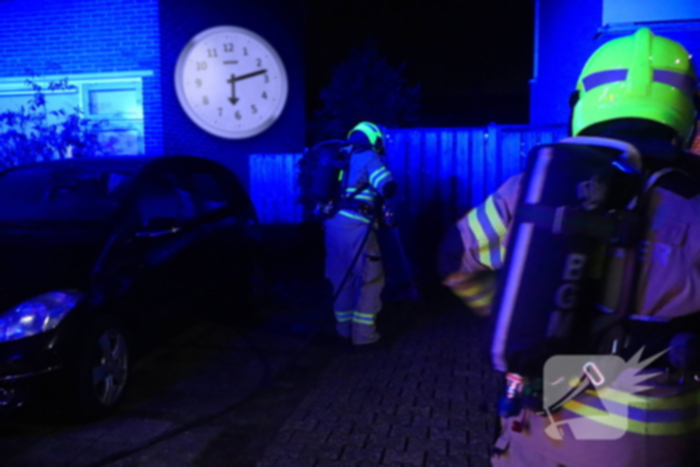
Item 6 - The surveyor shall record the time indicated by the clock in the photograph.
6:13
